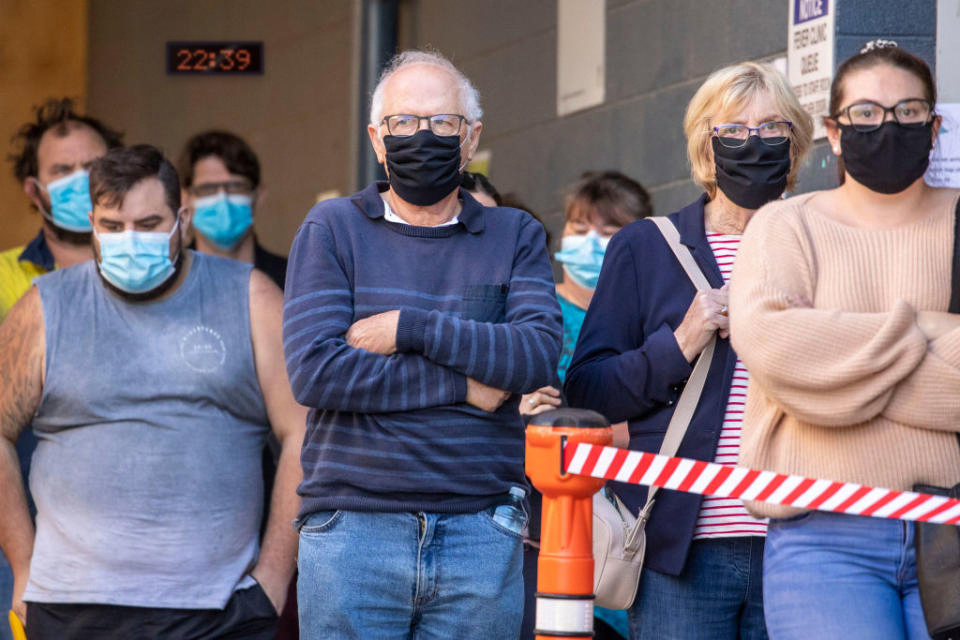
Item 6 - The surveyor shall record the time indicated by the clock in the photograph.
22:39
